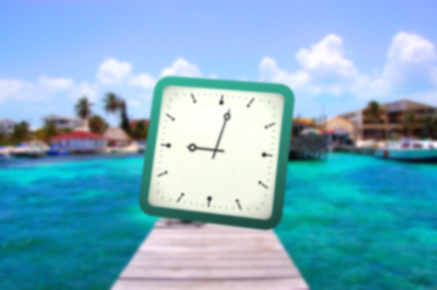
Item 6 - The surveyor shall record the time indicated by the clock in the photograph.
9:02
